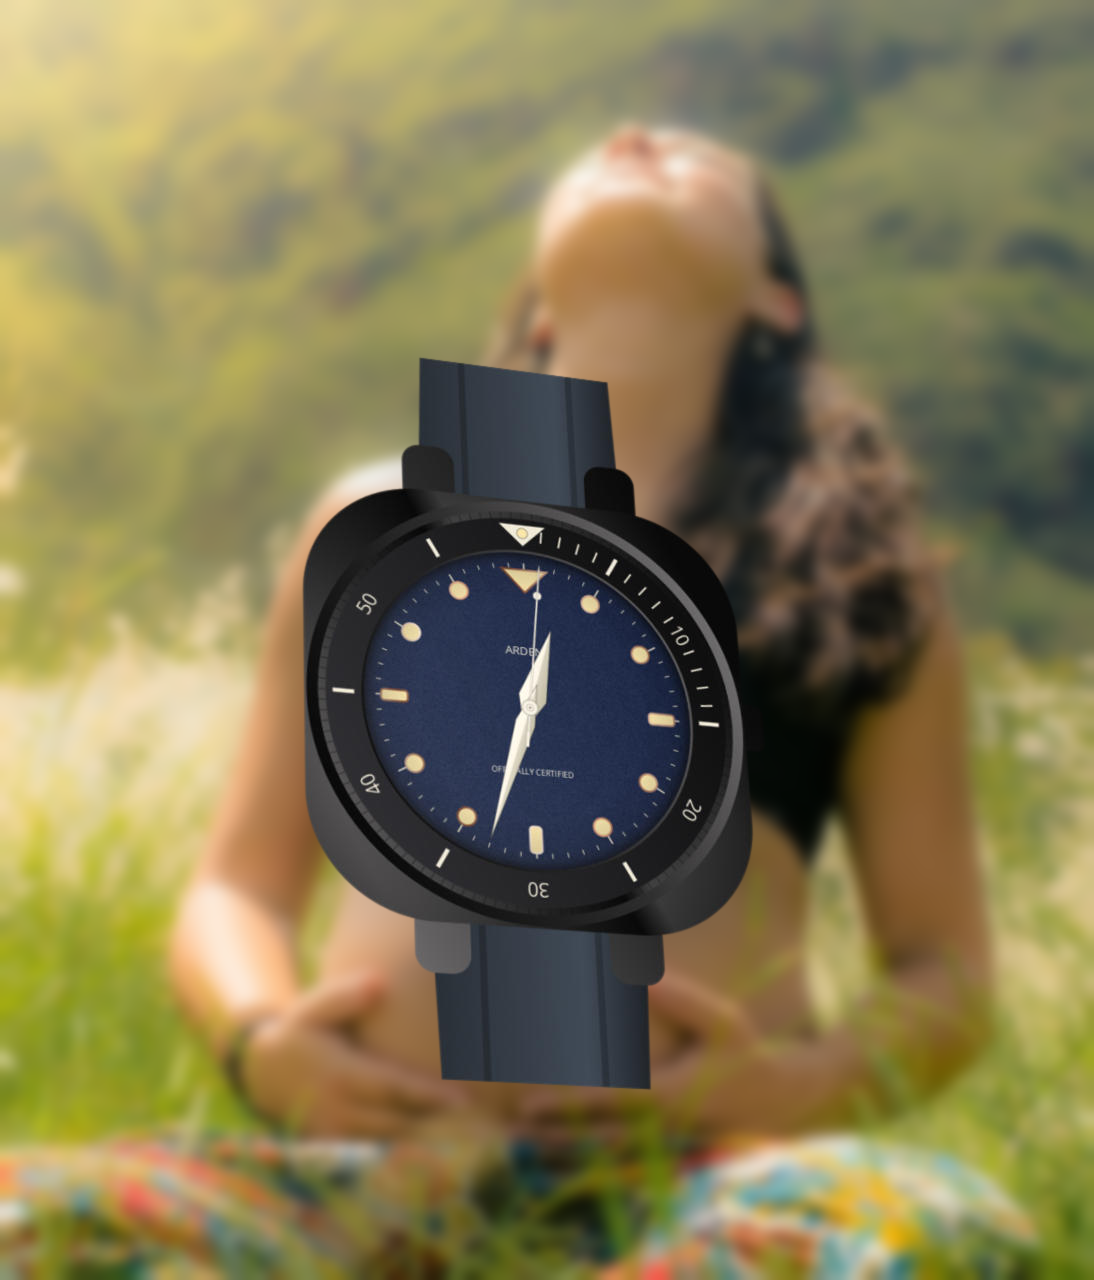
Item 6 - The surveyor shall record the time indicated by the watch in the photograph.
12:33:01
